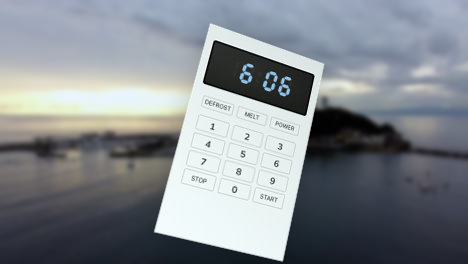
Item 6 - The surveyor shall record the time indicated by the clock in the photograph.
6:06
